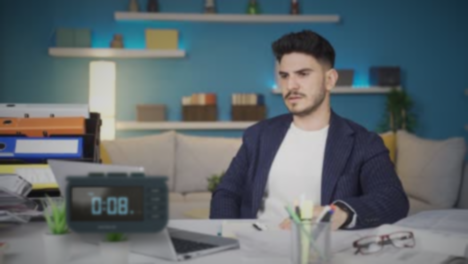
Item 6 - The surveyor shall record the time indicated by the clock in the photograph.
0:08
